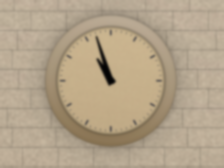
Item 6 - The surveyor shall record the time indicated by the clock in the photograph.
10:57
